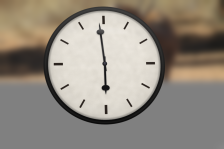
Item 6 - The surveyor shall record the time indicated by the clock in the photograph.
5:59
